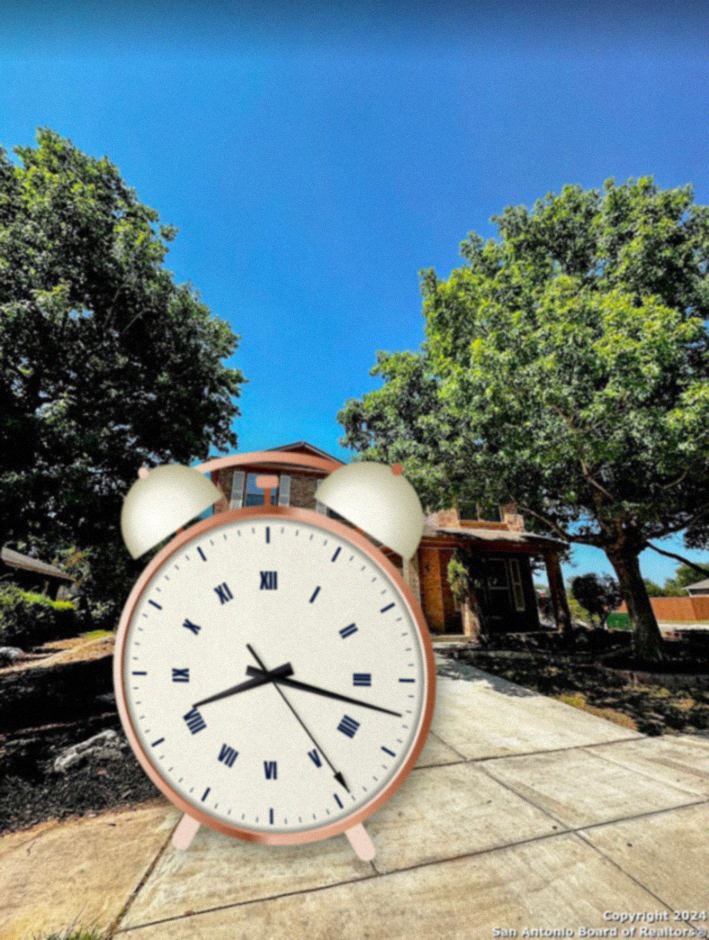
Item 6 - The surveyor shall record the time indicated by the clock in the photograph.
8:17:24
